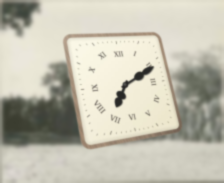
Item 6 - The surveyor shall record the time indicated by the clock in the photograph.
7:11
